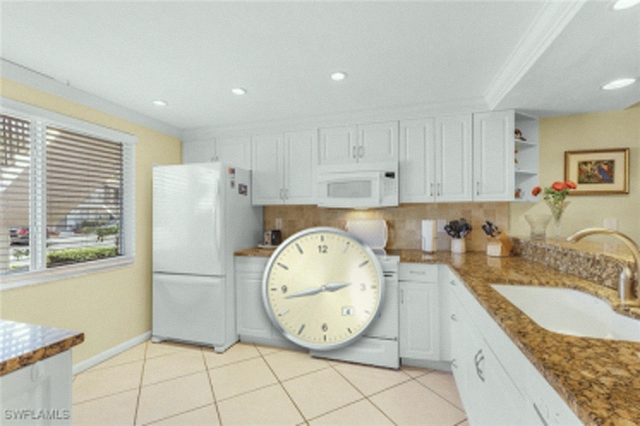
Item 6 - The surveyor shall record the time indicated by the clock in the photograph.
2:43
